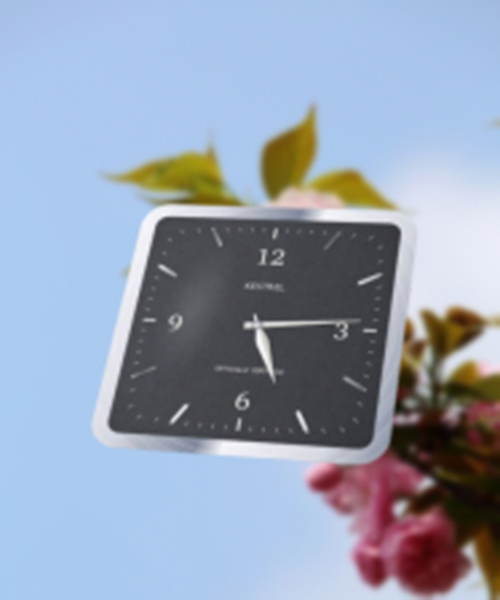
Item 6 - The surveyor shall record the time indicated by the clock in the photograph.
5:14
